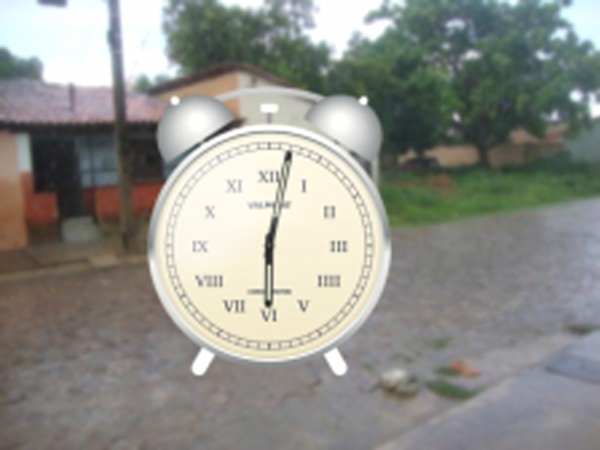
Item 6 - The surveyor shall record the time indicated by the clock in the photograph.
6:02
